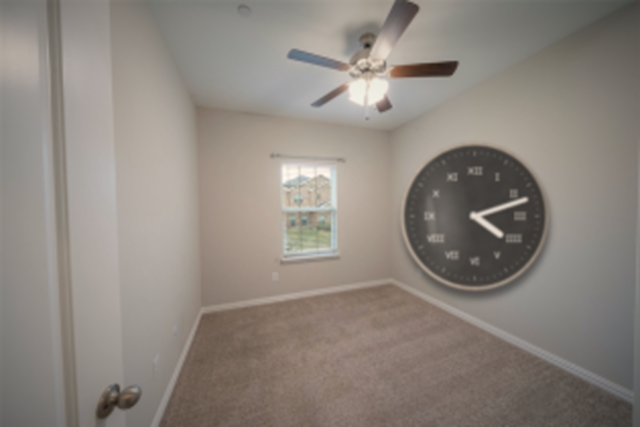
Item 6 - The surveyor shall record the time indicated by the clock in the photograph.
4:12
